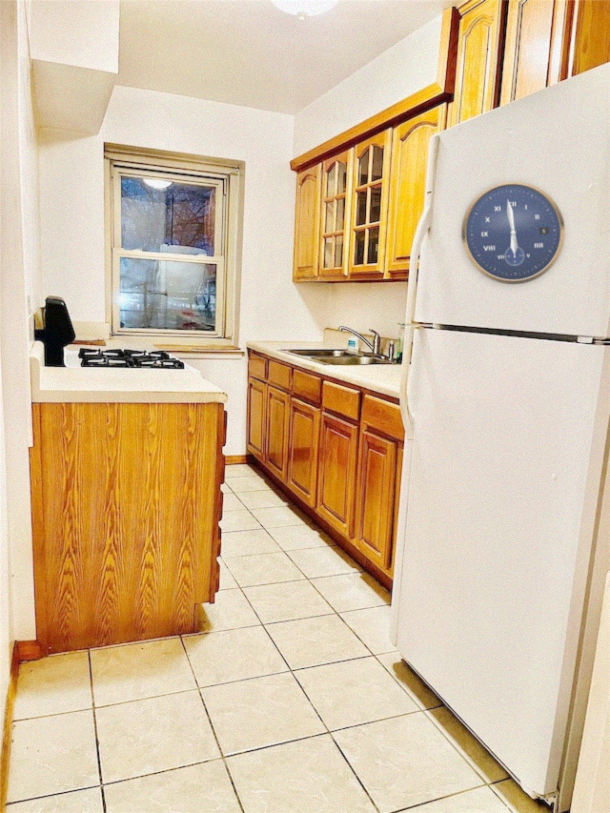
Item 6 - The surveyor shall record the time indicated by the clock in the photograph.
5:59
